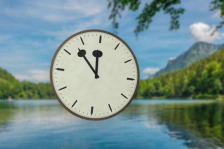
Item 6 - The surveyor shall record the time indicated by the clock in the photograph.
11:53
